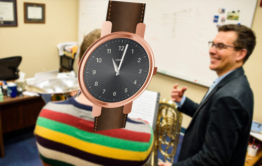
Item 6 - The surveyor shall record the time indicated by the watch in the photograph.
11:02
